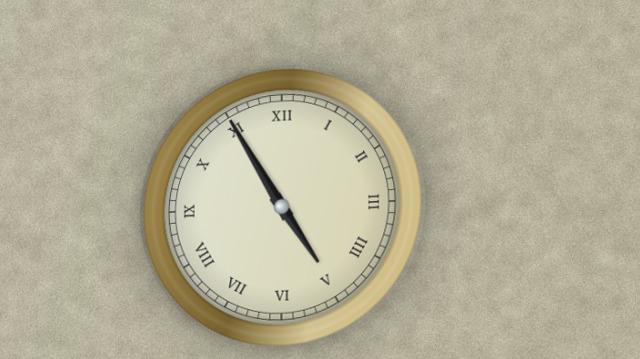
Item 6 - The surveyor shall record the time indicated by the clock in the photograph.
4:55
